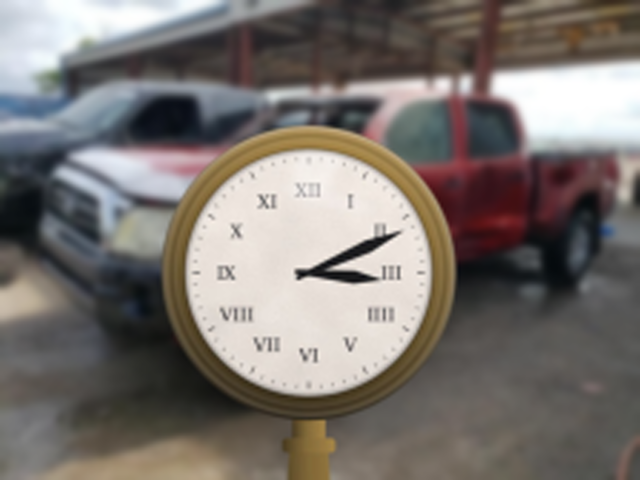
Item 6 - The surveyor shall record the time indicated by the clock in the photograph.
3:11
